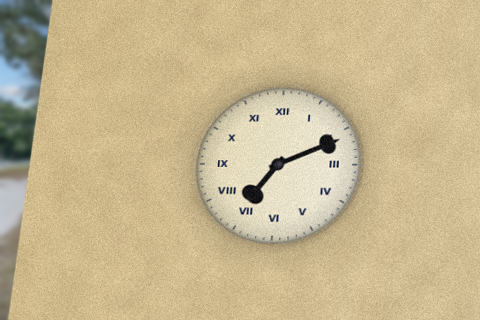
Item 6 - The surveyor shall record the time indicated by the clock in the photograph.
7:11
